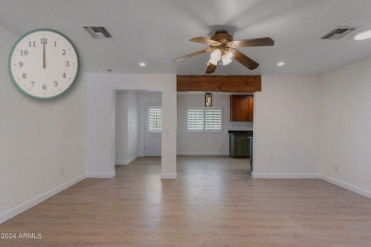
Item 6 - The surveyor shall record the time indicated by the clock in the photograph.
12:00
